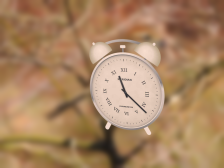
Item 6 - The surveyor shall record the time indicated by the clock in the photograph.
11:22
